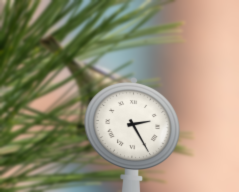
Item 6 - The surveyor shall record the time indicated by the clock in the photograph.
2:25
